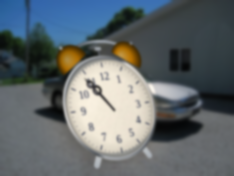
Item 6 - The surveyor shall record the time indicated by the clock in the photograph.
10:54
